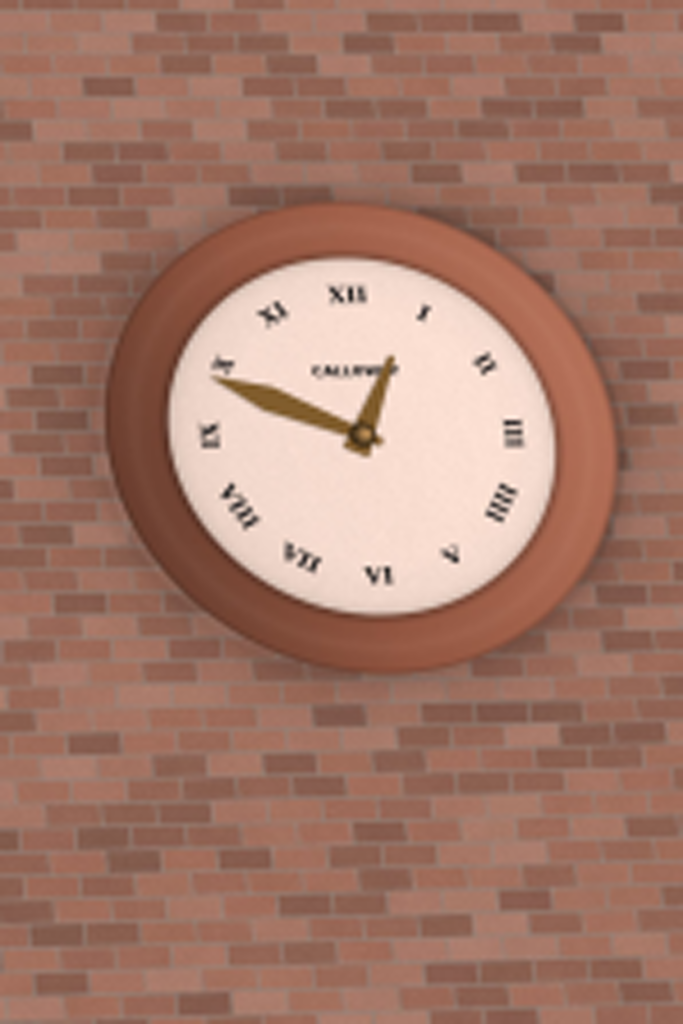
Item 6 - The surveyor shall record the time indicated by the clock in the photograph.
12:49
